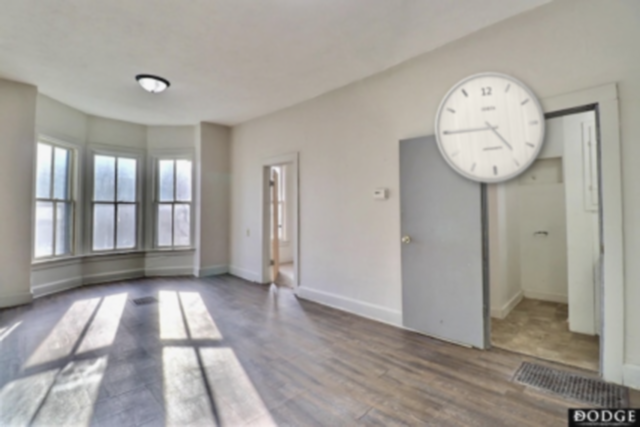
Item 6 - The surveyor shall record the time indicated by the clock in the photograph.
4:45
